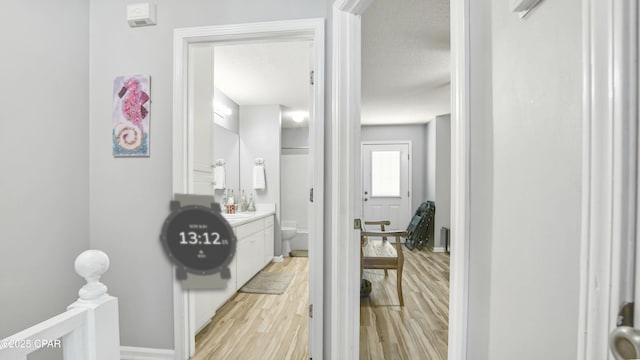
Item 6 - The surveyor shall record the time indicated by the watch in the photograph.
13:12
